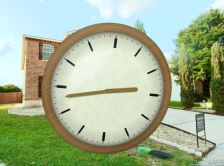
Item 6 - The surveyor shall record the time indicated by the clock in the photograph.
2:43
